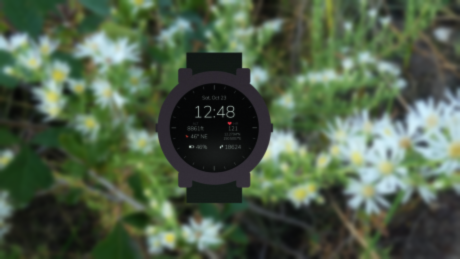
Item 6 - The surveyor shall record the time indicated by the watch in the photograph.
12:48
